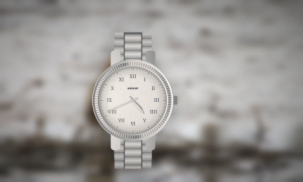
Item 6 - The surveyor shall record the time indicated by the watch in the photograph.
4:41
